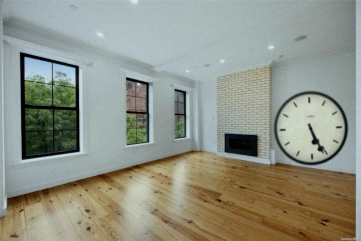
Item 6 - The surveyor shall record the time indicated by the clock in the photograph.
5:26
